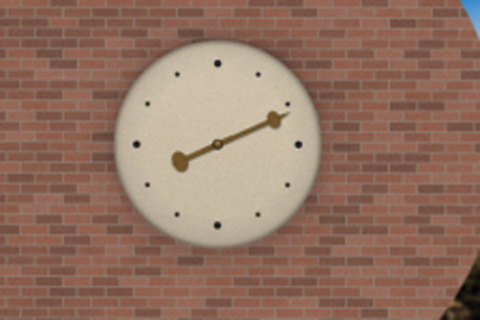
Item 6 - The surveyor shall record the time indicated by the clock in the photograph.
8:11
